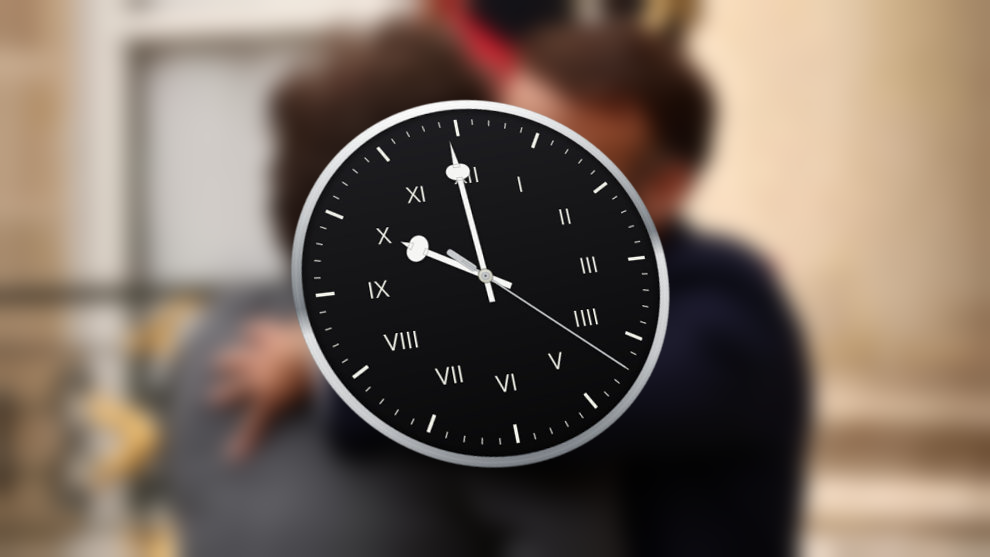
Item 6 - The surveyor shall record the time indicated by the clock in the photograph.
9:59:22
